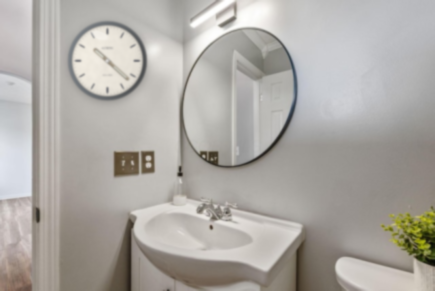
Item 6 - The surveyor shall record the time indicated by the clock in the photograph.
10:22
